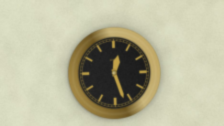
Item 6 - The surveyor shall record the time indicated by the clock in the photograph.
12:27
